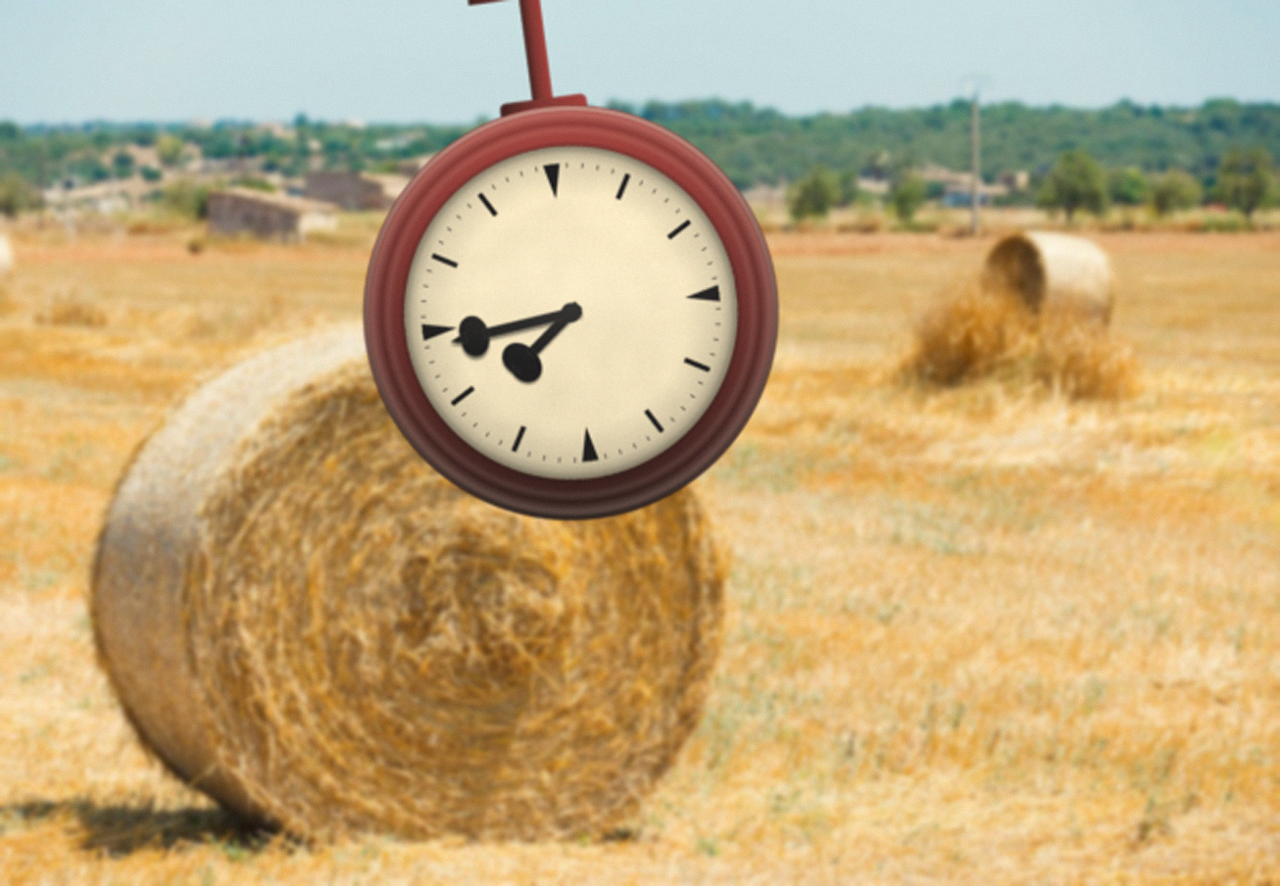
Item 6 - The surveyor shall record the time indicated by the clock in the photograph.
7:44
